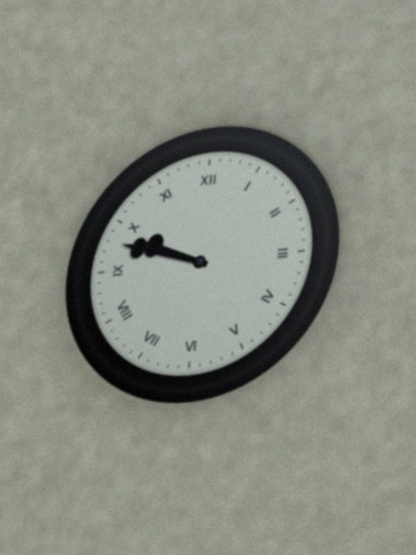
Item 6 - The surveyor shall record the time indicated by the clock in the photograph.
9:48
